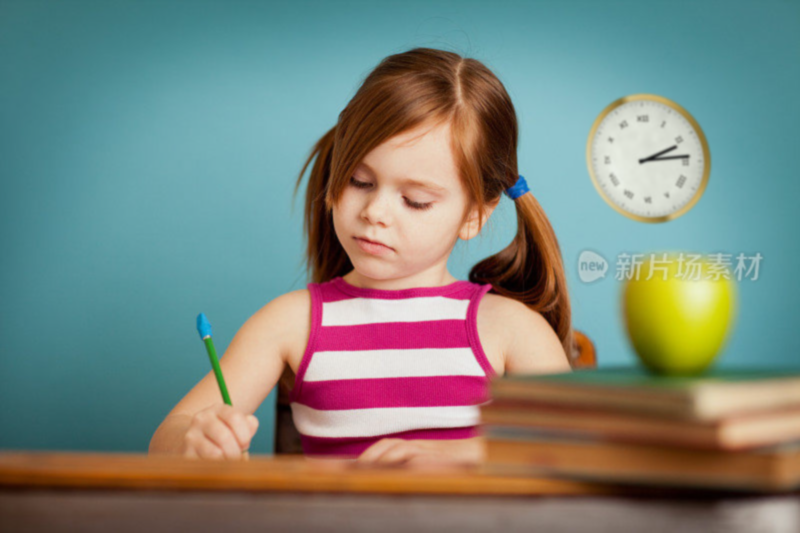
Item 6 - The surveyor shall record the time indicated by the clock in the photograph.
2:14
